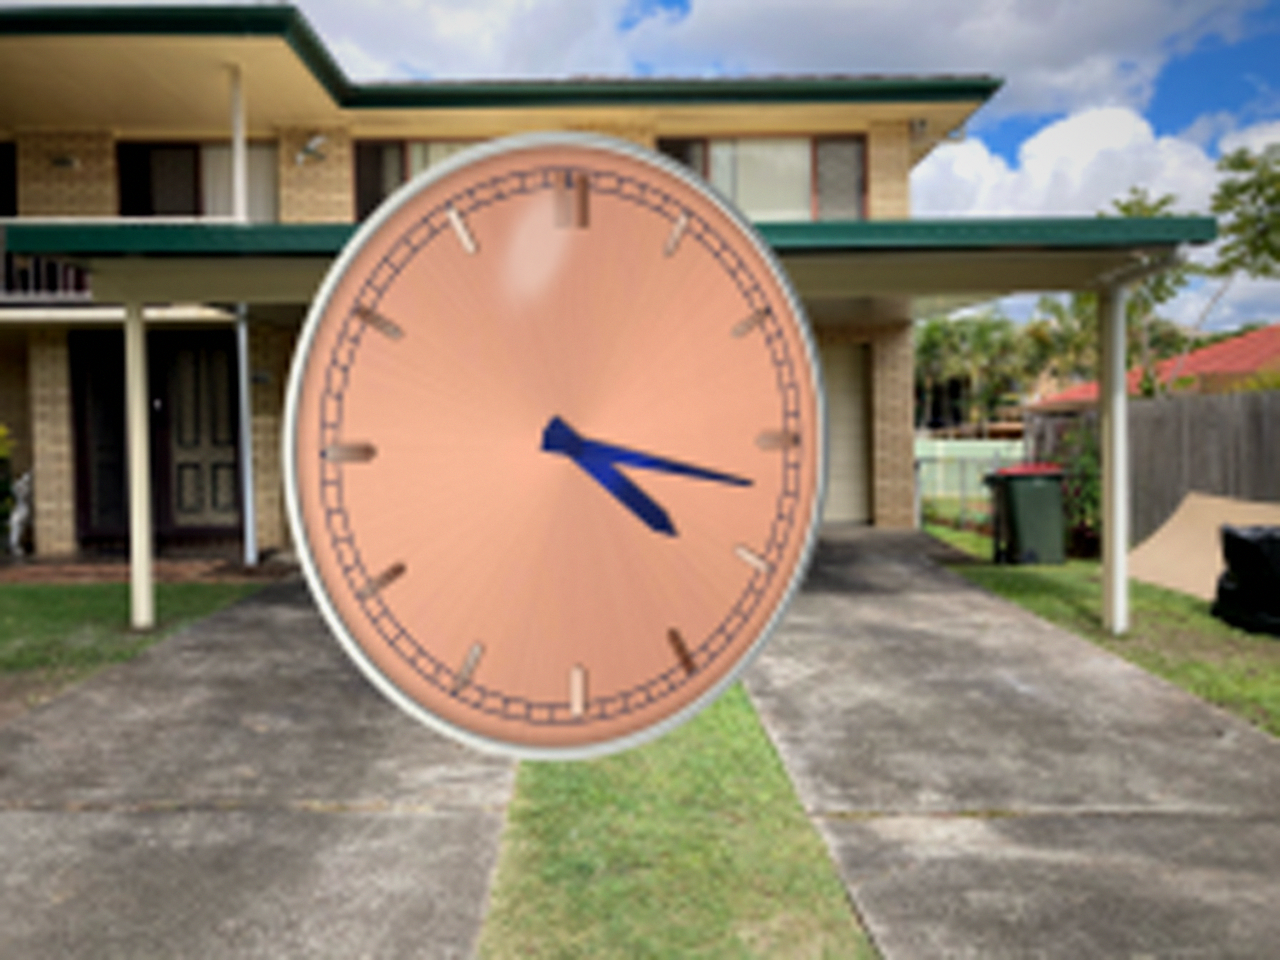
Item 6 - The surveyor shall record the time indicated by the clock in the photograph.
4:17
